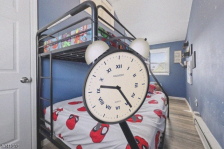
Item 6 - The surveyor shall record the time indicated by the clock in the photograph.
9:24
